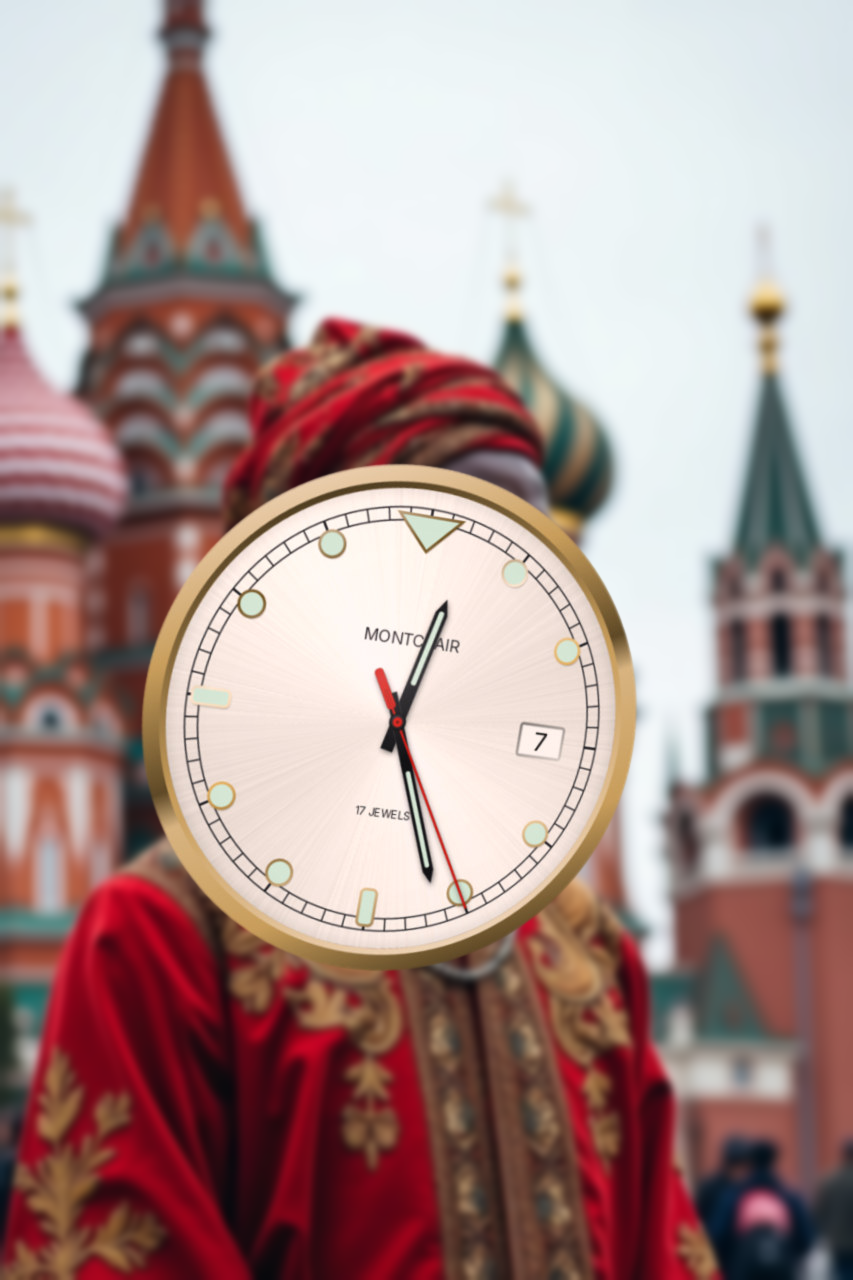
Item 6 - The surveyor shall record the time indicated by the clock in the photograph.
12:26:25
